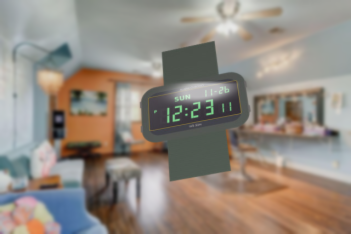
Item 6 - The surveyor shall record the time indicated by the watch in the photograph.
12:23:11
